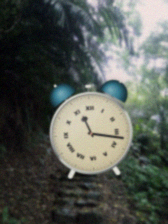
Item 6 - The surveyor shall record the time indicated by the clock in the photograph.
11:17
